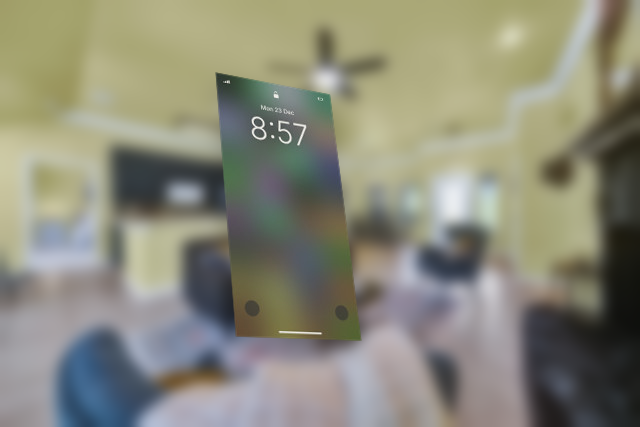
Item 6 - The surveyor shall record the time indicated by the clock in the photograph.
8:57
